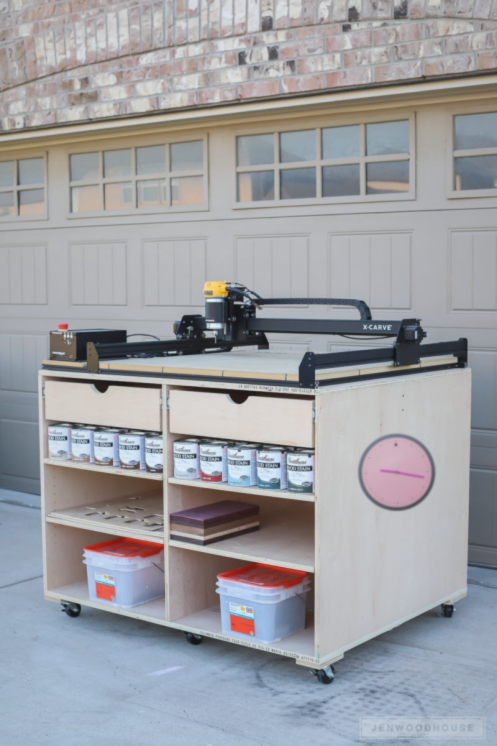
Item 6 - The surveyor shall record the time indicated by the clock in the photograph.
9:17
